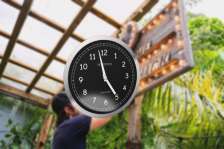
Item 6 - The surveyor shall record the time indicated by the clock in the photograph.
4:58
